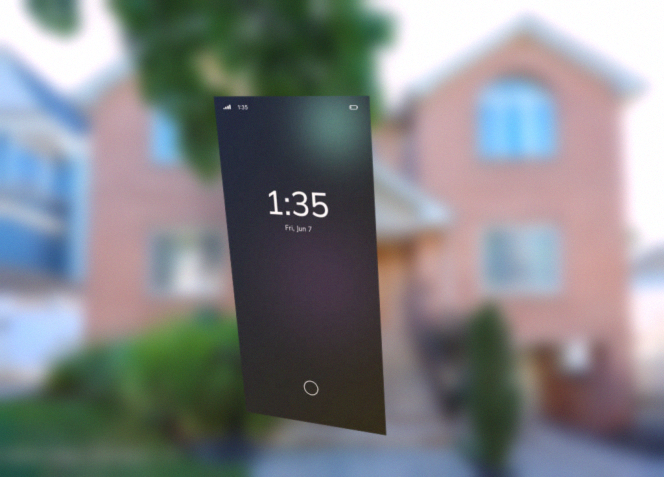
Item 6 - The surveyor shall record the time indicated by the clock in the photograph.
1:35
